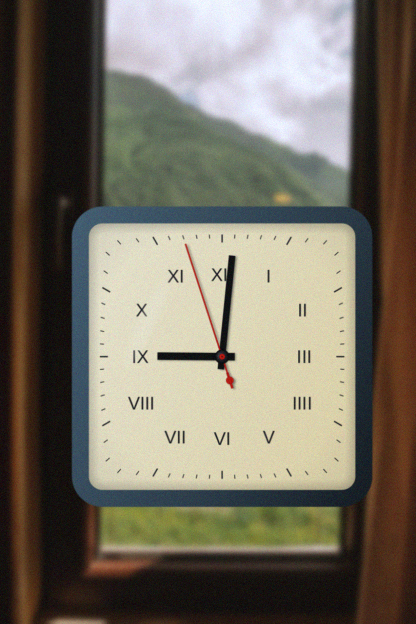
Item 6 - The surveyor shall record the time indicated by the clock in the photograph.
9:00:57
